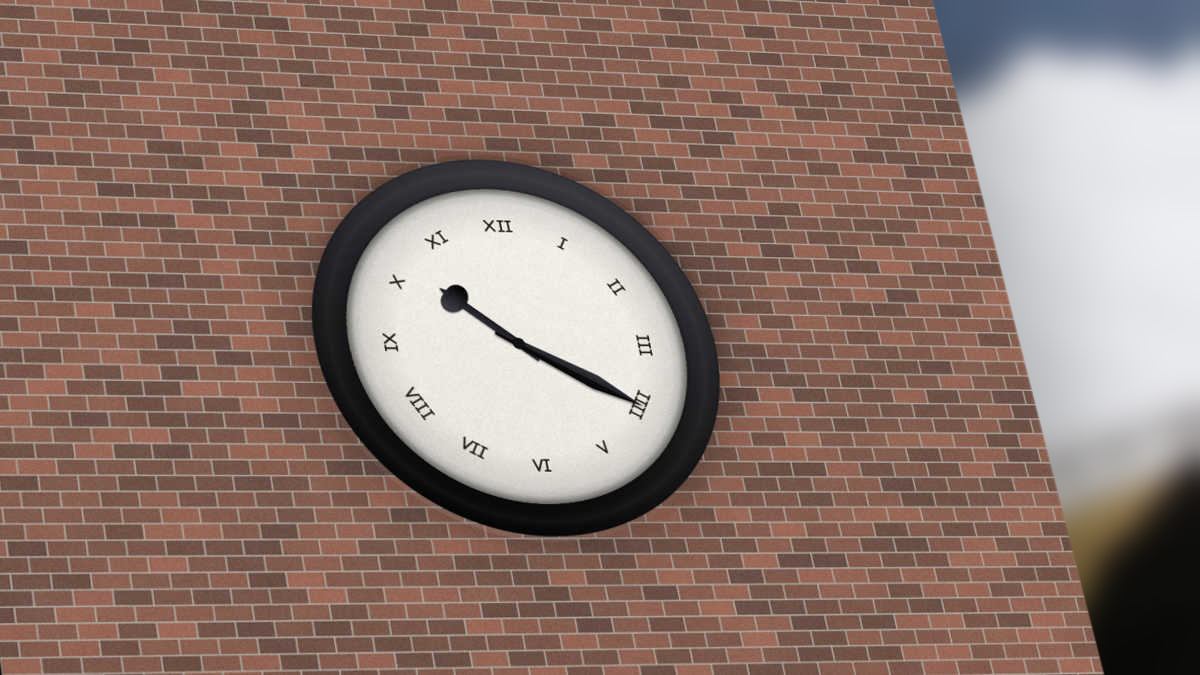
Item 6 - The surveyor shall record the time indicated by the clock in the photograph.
10:20
